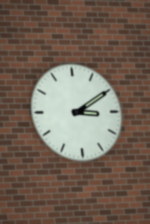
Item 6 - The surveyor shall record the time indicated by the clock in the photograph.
3:10
